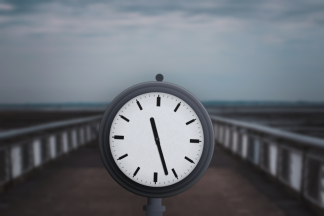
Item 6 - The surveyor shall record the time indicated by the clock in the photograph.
11:27
